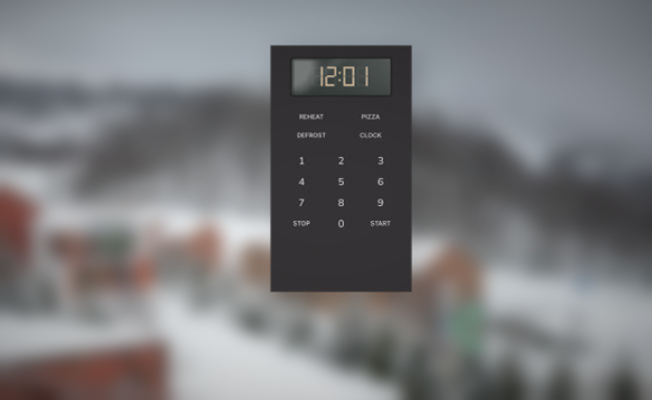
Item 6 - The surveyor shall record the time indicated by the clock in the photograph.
12:01
